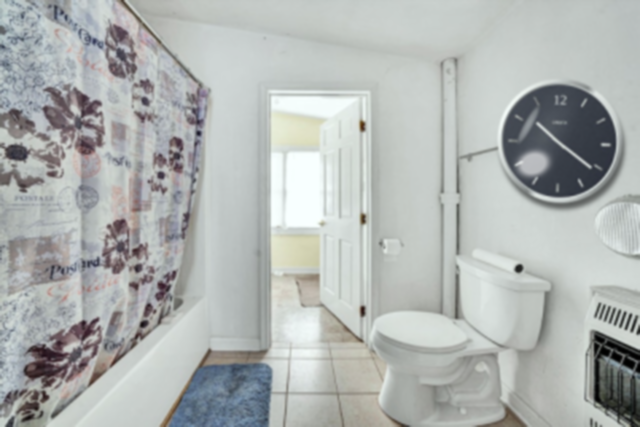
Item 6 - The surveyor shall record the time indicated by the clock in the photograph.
10:21
